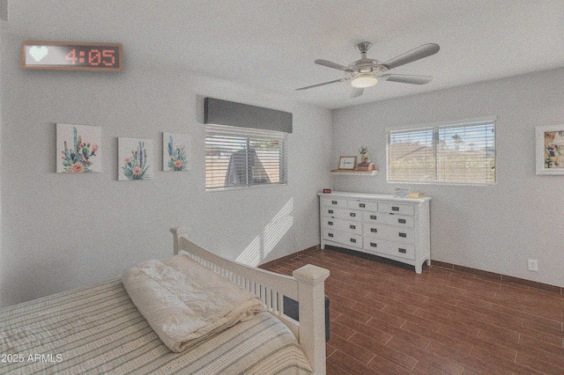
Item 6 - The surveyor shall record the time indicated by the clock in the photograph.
4:05
